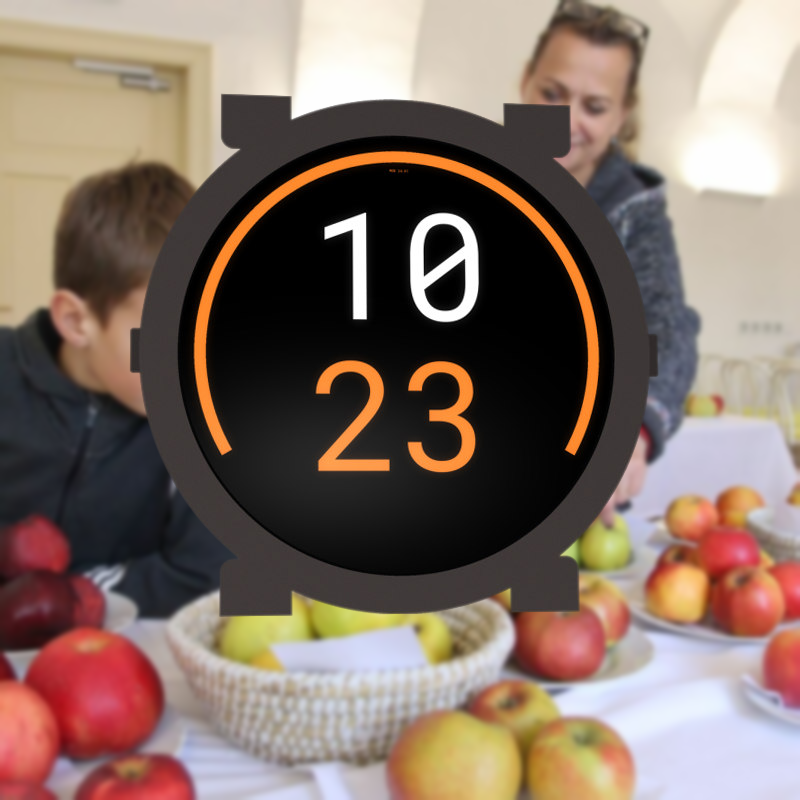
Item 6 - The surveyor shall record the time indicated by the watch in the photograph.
10:23
